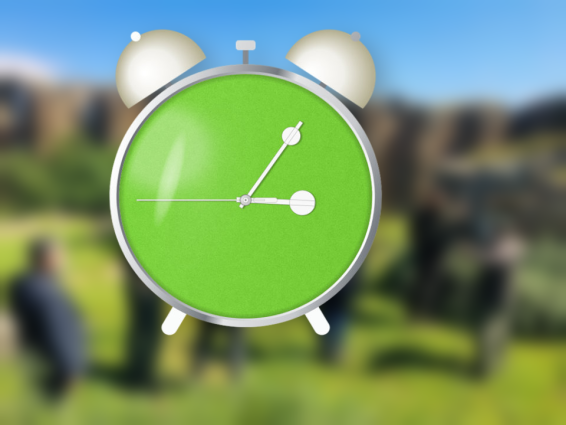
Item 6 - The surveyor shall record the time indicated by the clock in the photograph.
3:05:45
